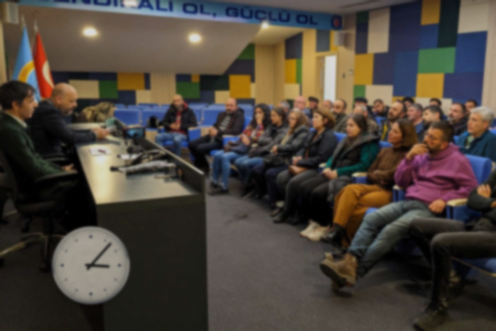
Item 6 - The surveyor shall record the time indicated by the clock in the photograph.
3:07
